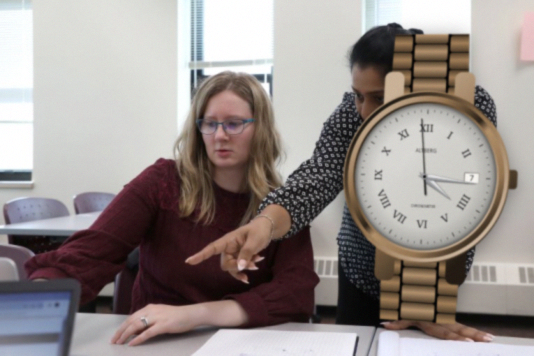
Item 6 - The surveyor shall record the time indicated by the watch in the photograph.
4:15:59
